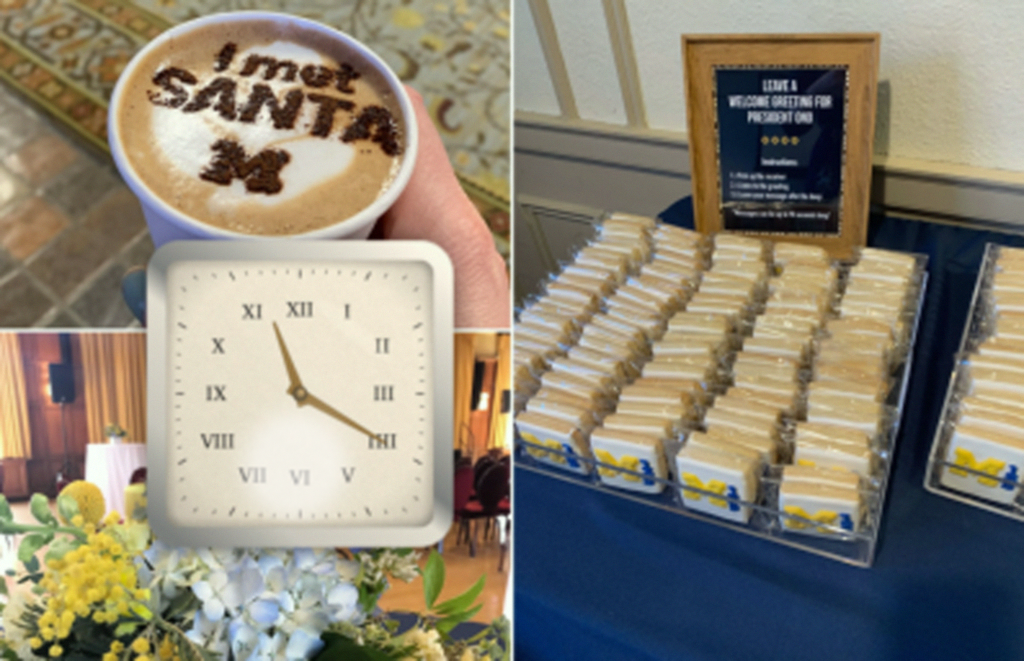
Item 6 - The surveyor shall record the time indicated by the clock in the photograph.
11:20
